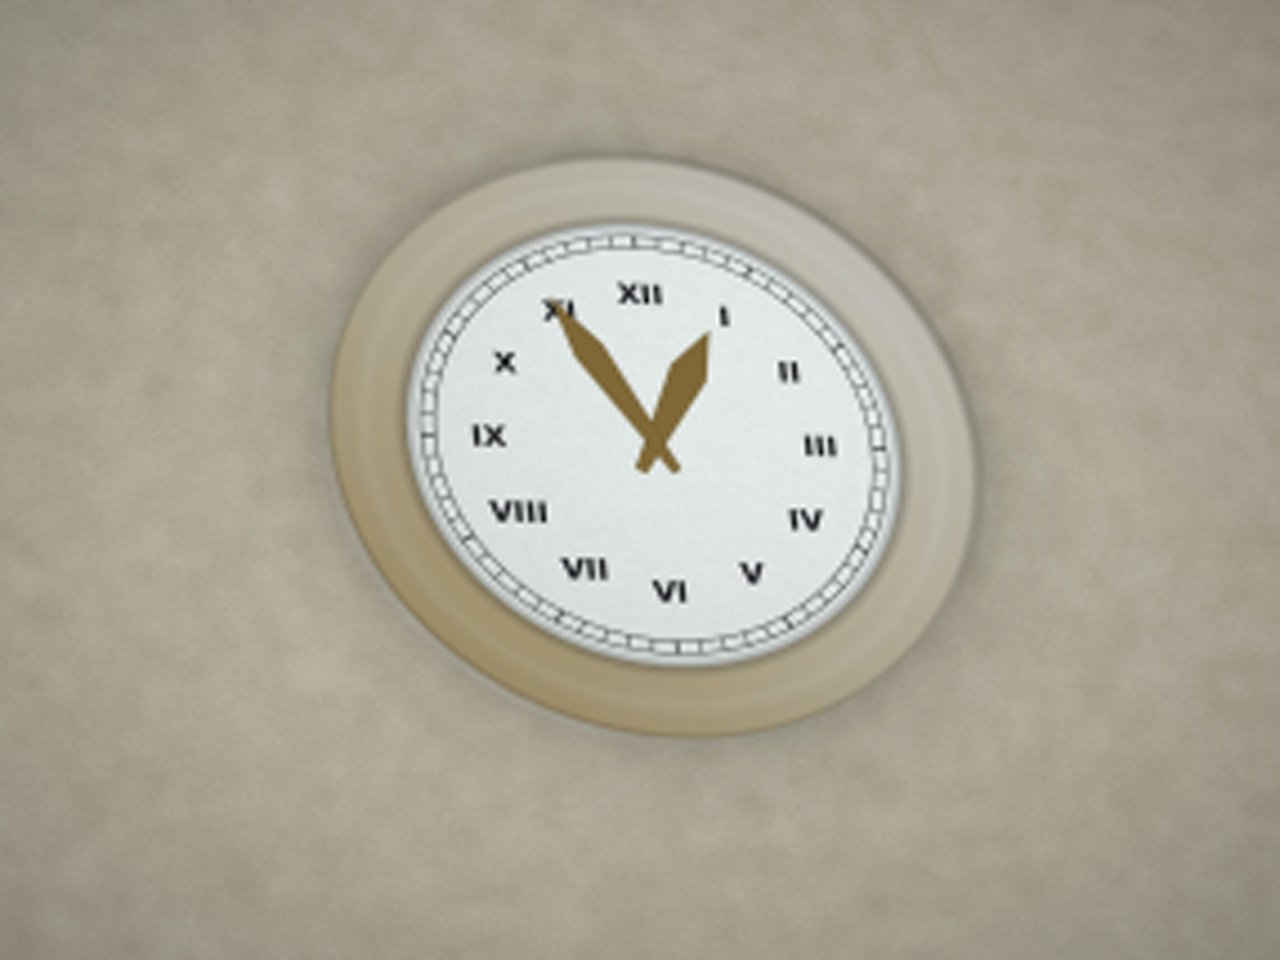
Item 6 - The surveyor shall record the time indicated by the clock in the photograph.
12:55
